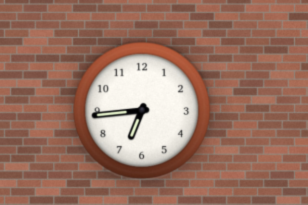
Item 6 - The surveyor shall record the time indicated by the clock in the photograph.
6:44
